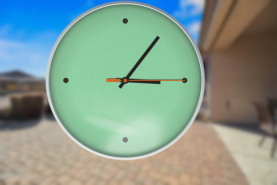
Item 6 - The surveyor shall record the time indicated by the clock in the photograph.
3:06:15
